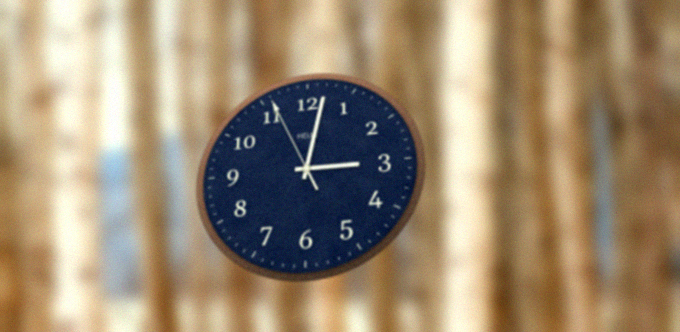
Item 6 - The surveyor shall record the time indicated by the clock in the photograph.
3:01:56
